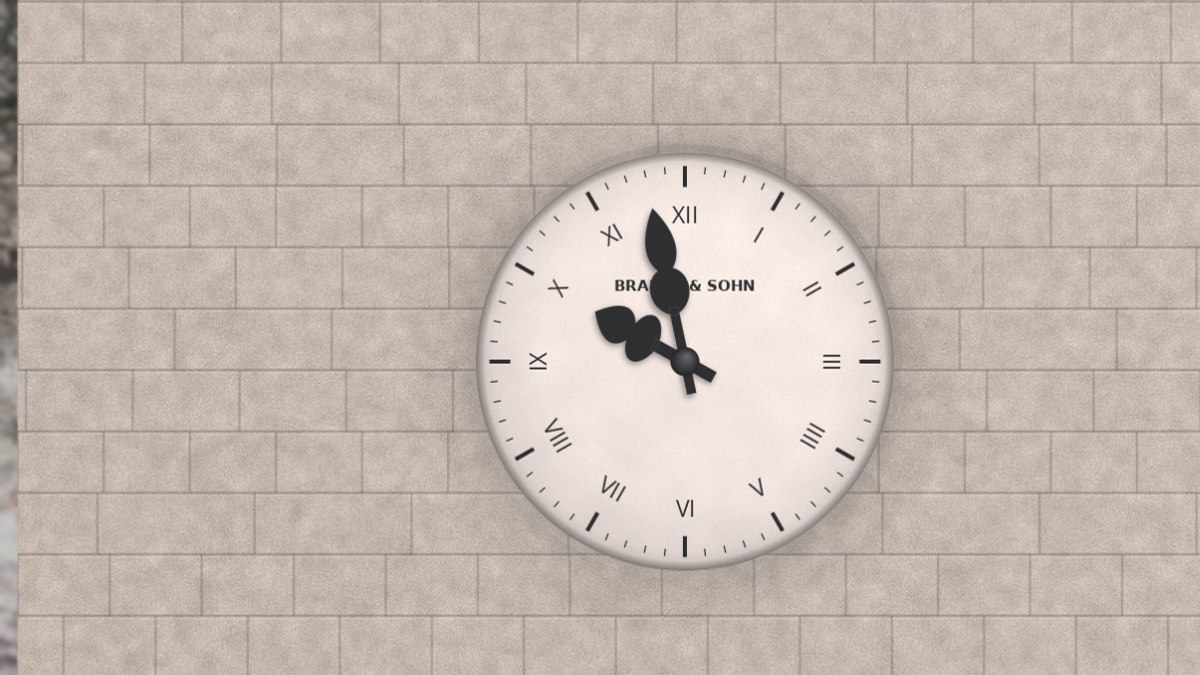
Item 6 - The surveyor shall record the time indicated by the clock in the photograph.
9:58
